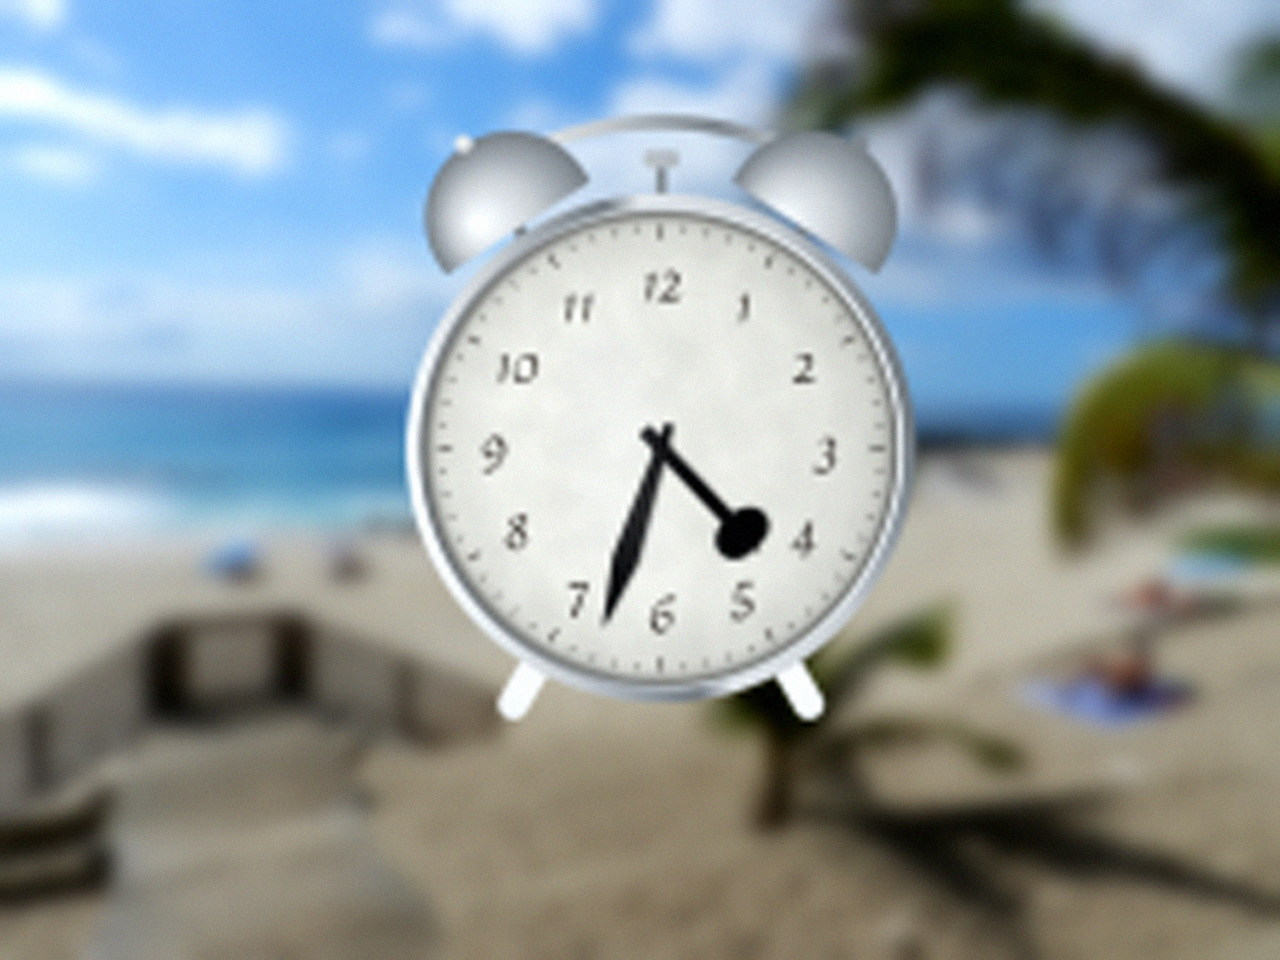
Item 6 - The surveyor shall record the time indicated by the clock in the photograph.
4:33
